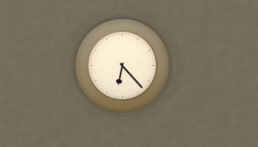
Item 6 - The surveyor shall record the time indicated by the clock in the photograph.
6:23
